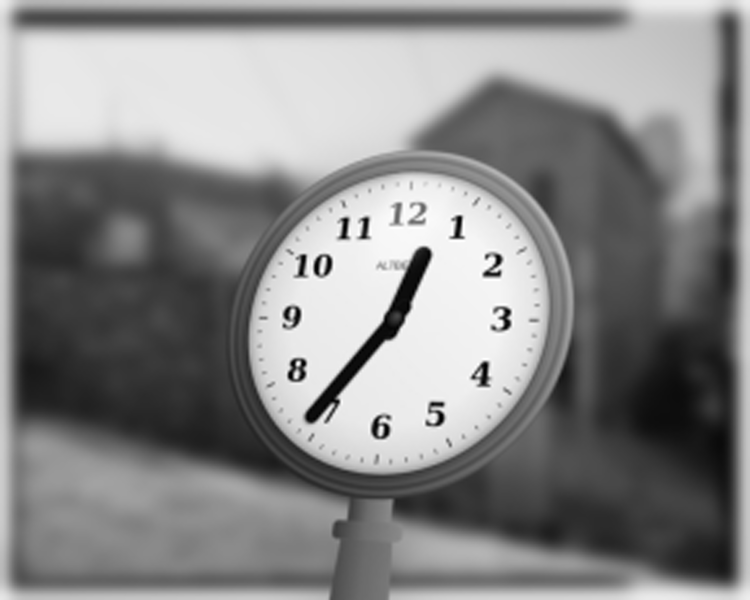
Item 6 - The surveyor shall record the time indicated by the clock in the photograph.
12:36
